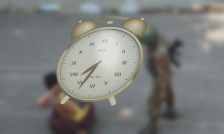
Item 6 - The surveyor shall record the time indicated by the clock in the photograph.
7:34
